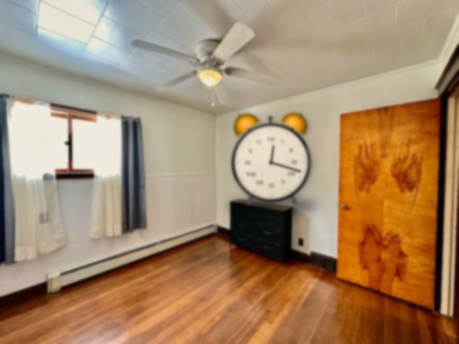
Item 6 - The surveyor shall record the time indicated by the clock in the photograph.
12:18
